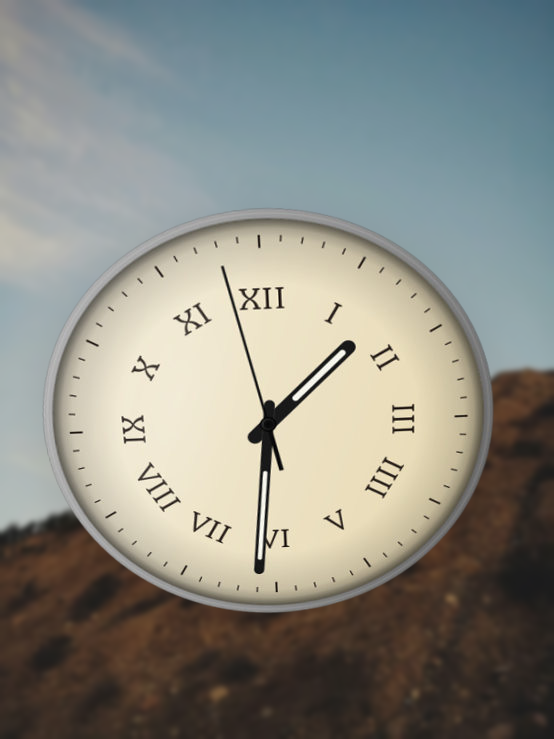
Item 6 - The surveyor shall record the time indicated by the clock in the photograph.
1:30:58
